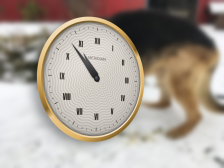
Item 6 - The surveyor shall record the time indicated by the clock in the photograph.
10:53
